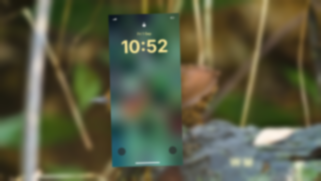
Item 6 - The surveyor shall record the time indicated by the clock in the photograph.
10:52
